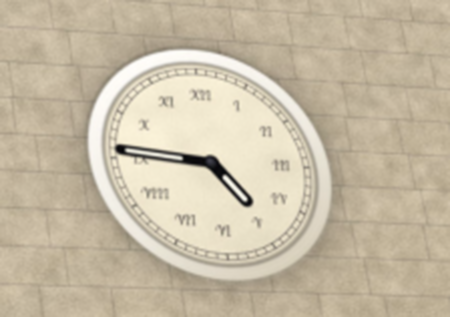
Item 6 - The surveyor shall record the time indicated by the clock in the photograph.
4:46
